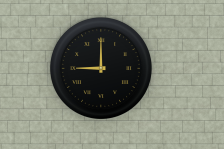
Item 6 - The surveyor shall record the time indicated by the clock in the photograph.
9:00
